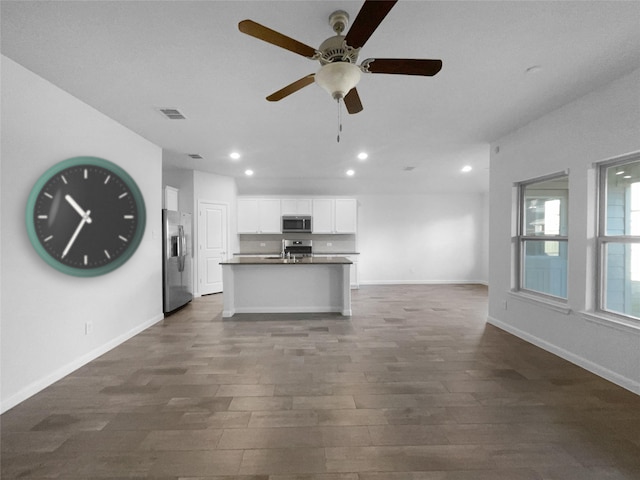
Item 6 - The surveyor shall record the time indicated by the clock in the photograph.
10:35
